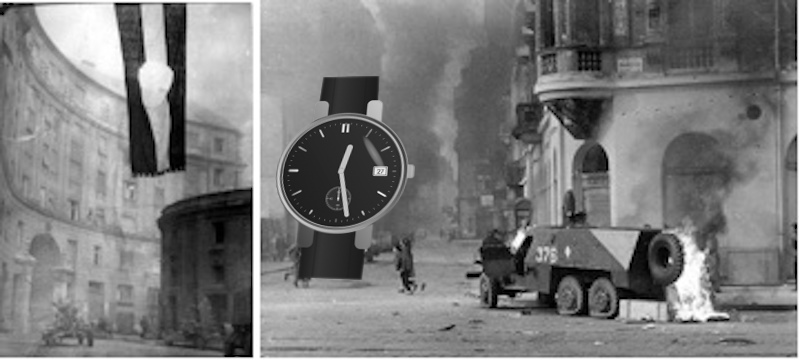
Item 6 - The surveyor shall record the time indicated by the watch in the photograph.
12:28
